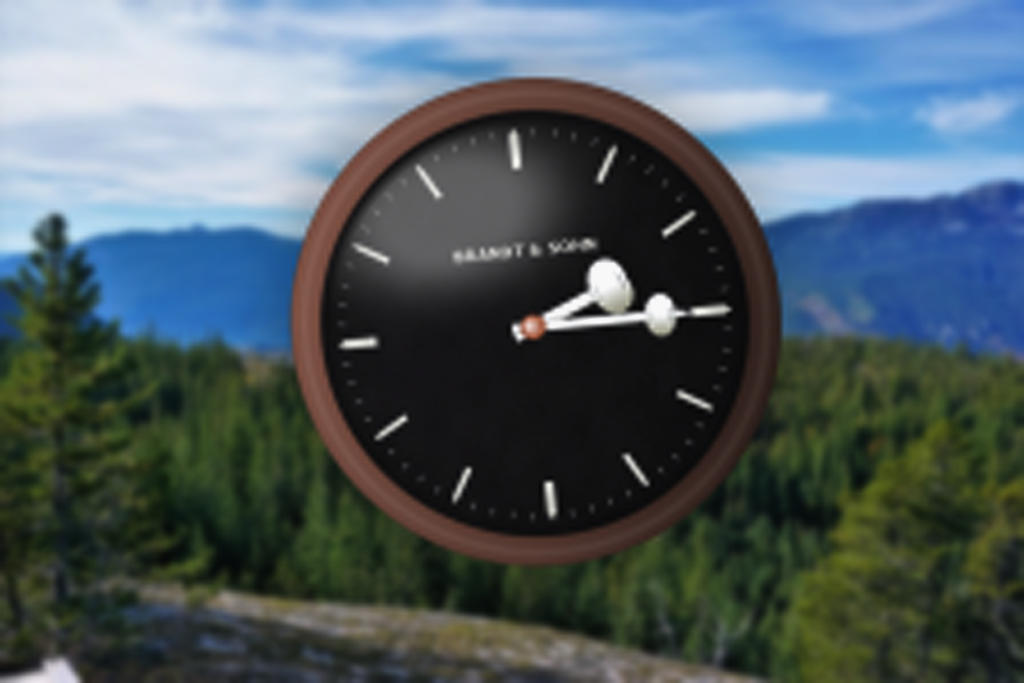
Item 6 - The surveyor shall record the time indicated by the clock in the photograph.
2:15
